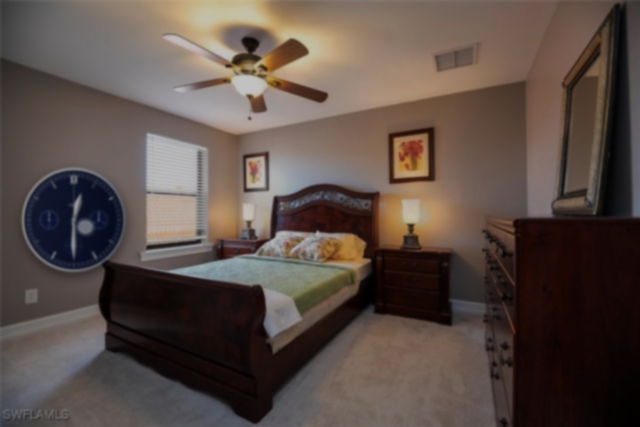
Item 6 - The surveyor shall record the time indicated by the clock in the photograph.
12:30
